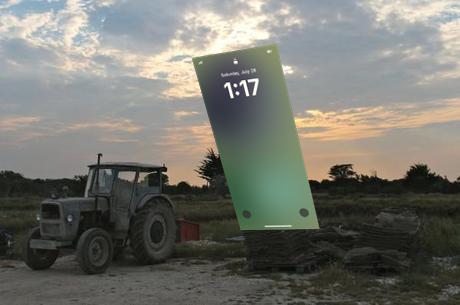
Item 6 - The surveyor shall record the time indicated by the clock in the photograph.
1:17
